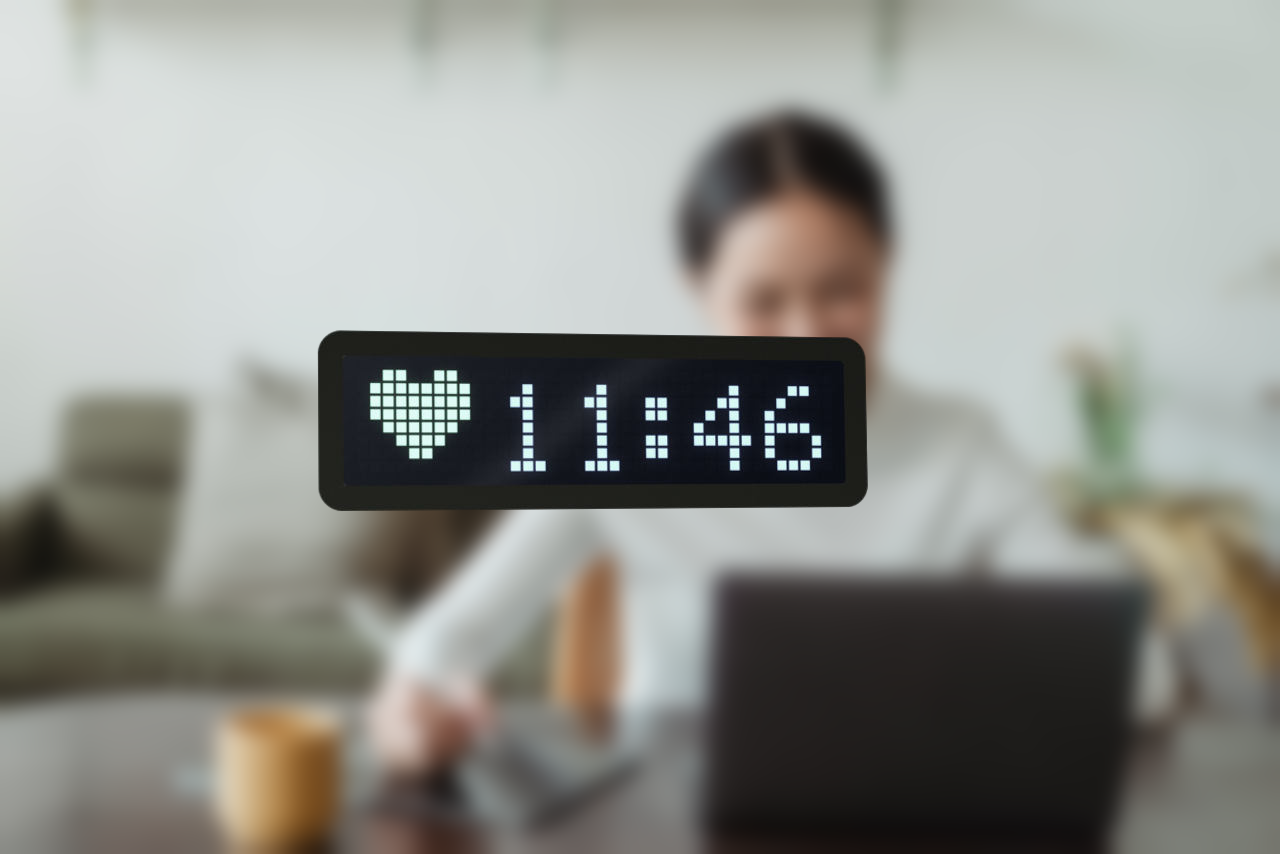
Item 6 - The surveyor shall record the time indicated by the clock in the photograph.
11:46
